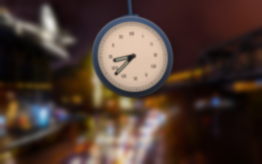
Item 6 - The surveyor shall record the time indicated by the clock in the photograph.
8:38
